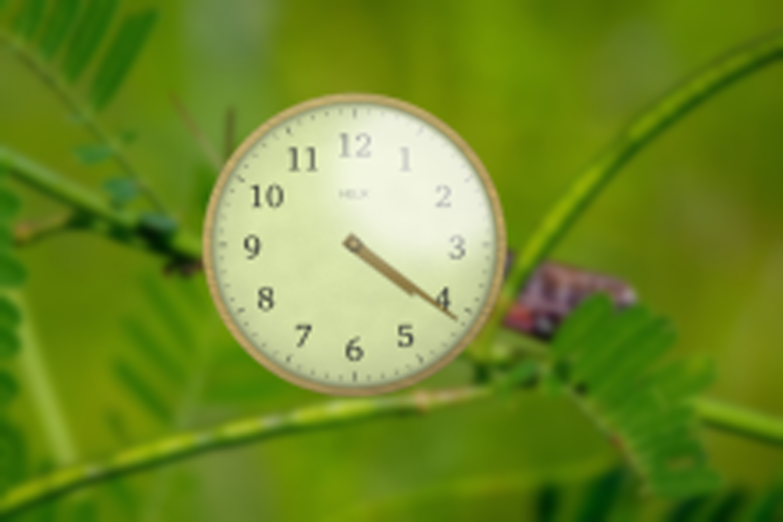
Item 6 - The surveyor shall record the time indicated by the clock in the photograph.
4:21
